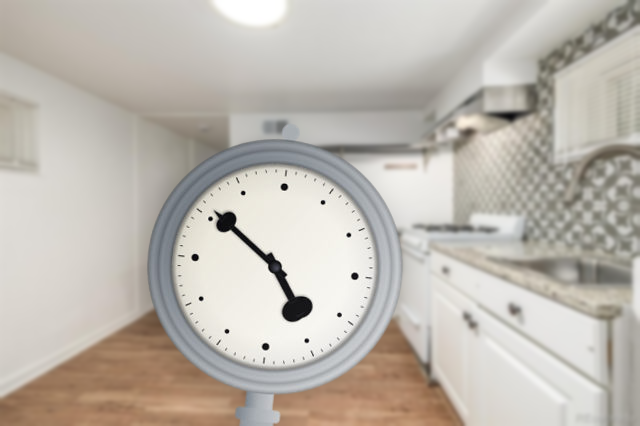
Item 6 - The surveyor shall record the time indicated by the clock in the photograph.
4:51
